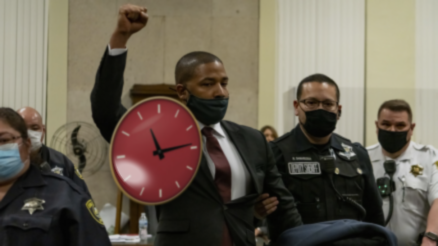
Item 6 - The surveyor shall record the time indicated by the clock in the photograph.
11:14
